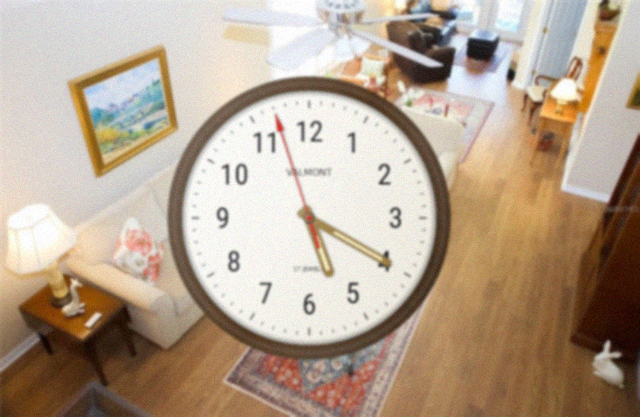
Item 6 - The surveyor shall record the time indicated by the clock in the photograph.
5:19:57
